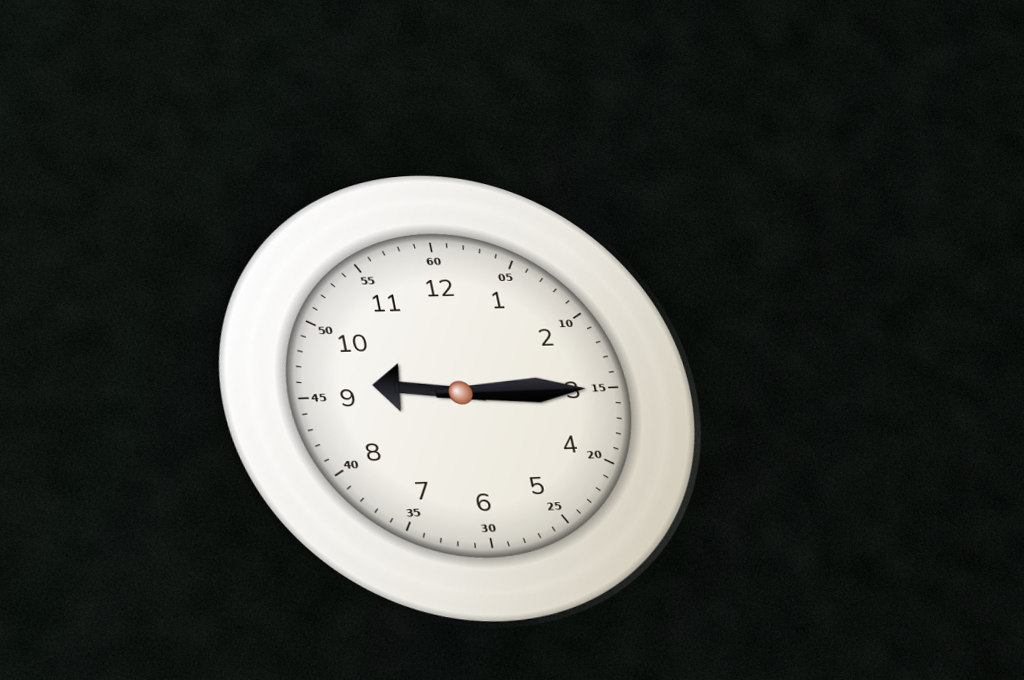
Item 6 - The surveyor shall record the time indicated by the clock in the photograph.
9:15
